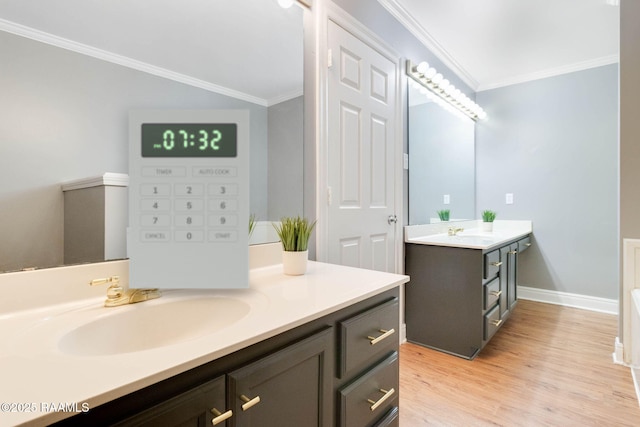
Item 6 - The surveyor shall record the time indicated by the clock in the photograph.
7:32
